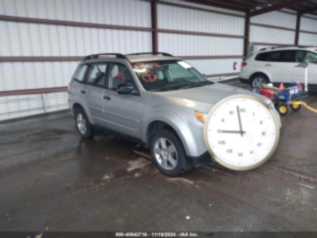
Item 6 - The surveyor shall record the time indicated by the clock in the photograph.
8:58
